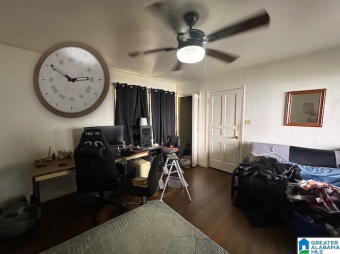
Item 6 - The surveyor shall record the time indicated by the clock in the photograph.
2:51
